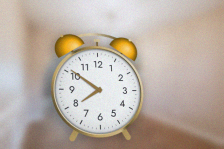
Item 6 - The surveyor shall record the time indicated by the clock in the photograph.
7:51
